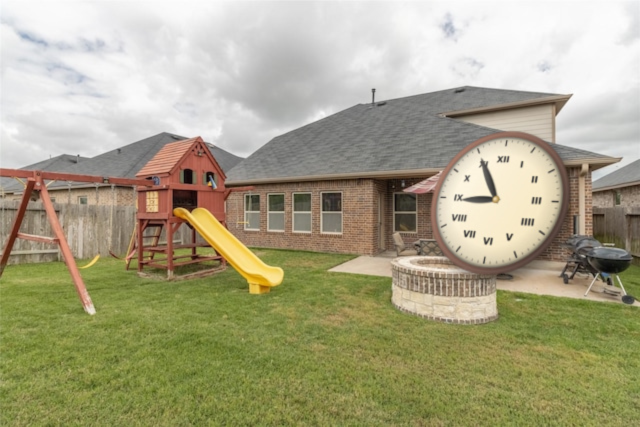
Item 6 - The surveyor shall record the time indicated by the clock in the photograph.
8:55
